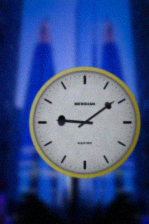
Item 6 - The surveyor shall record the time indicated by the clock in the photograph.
9:09
